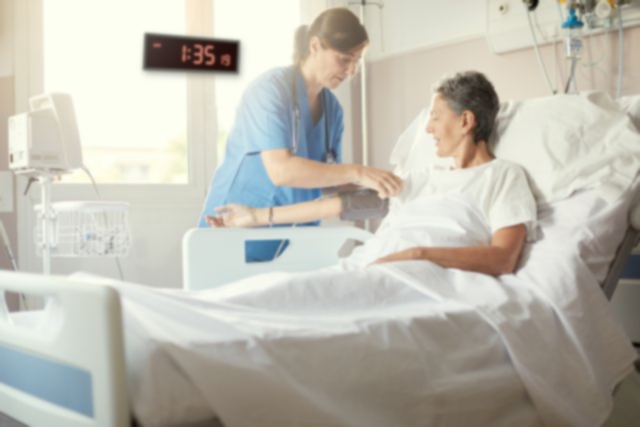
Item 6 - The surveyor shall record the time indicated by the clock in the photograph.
1:35
